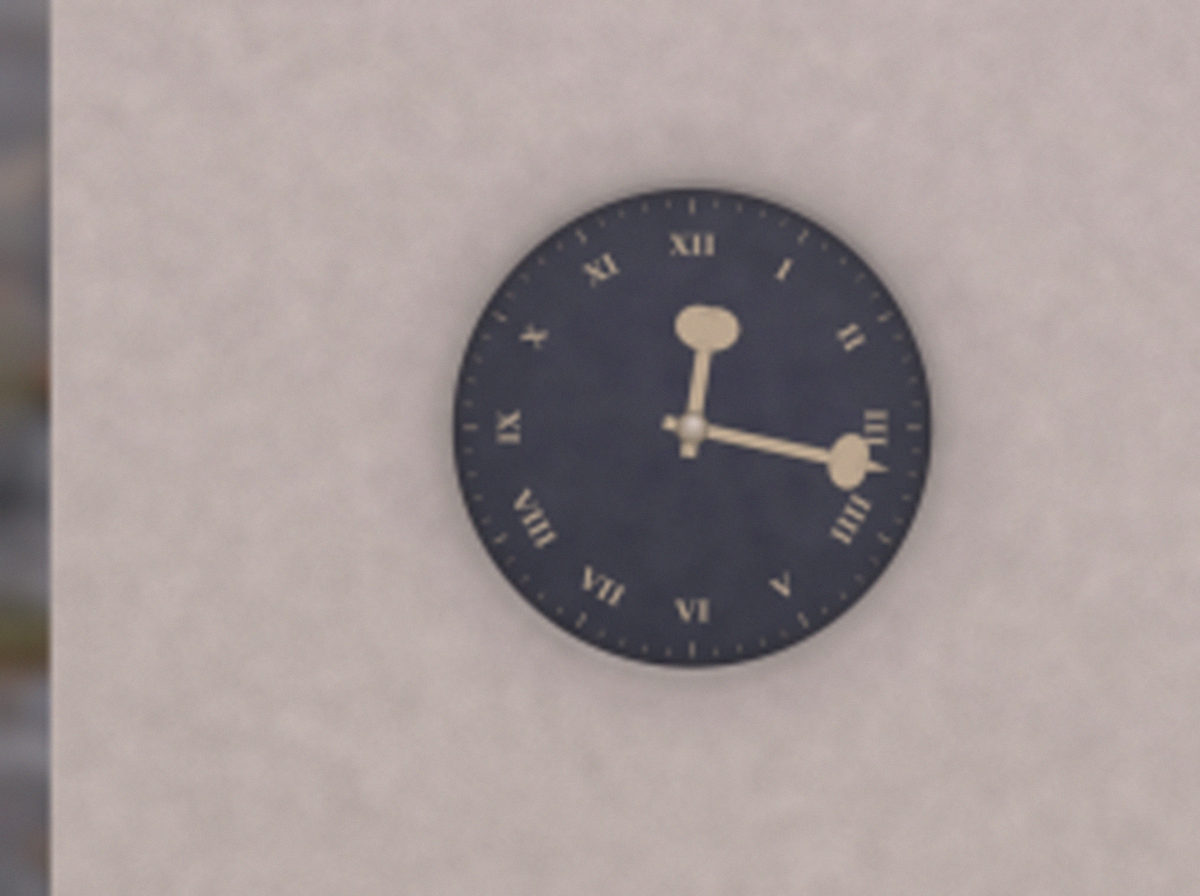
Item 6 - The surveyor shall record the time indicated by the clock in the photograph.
12:17
